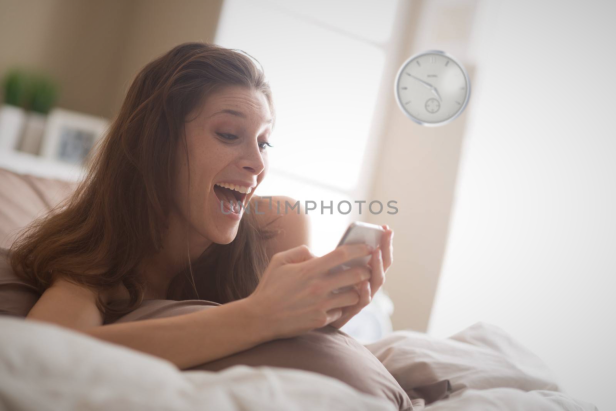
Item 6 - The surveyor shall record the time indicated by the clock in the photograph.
4:50
